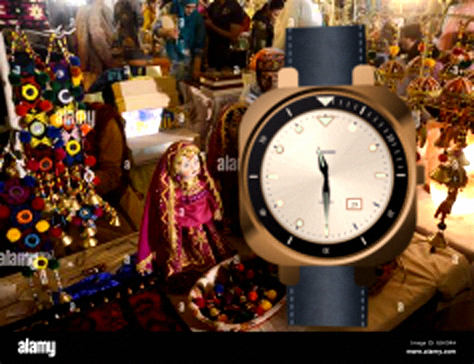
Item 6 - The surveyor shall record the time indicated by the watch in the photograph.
11:30
